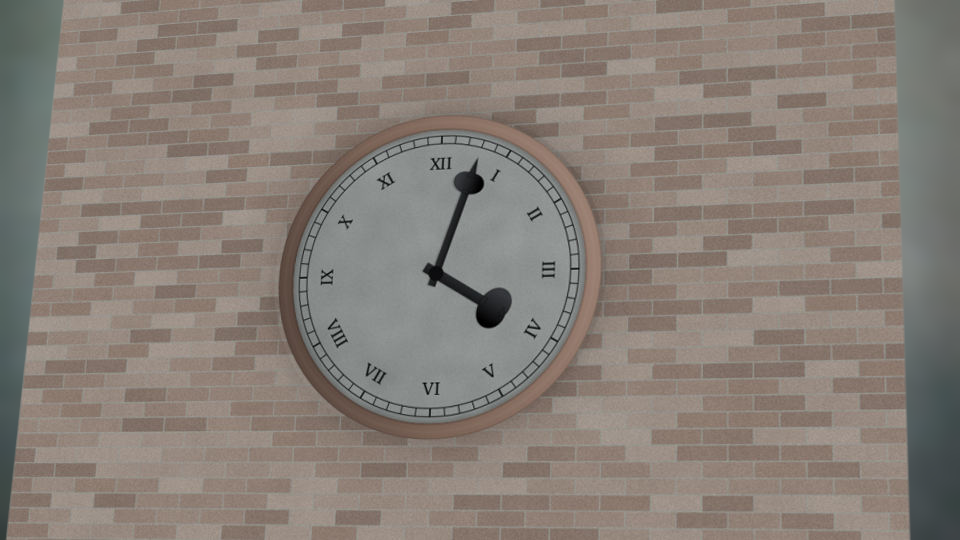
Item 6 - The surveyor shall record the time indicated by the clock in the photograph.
4:03
